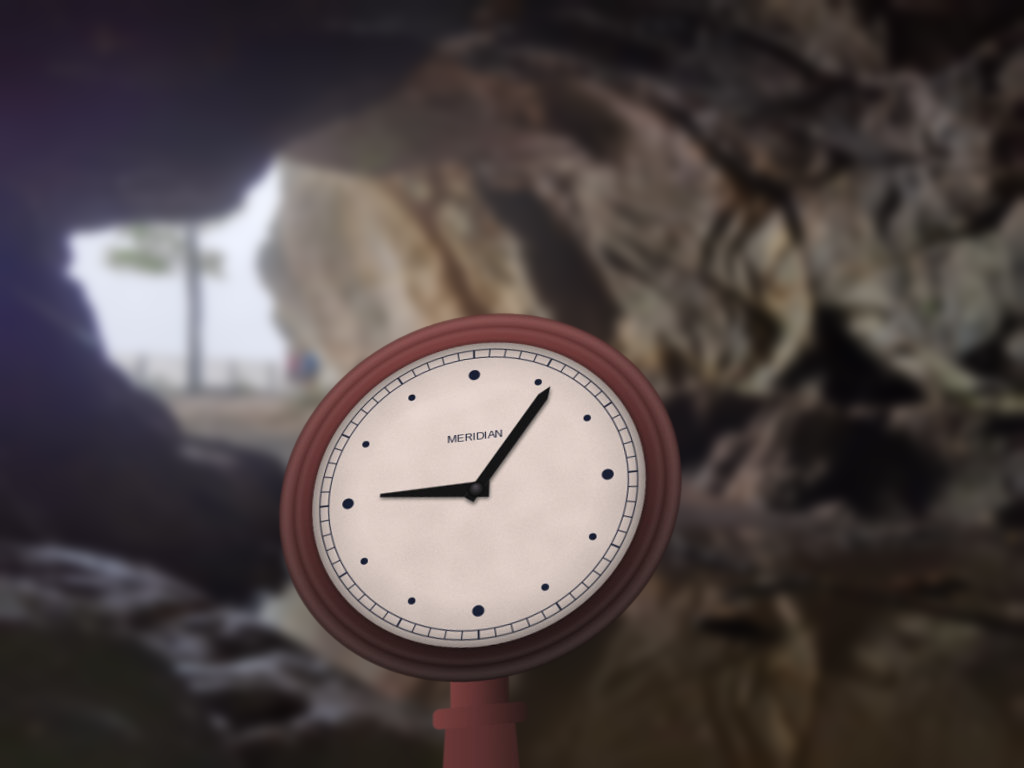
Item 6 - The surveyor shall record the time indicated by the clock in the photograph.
9:06
